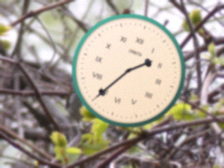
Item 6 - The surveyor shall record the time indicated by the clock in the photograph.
1:35
